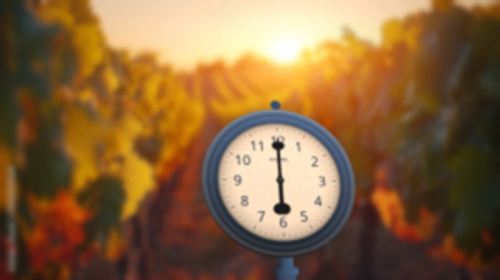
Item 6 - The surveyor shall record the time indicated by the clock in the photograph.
6:00
